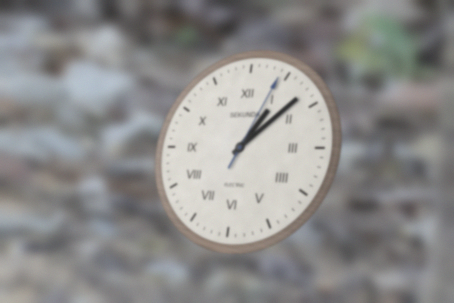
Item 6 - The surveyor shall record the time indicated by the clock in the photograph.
1:08:04
